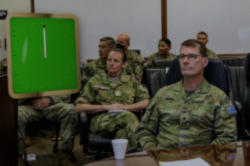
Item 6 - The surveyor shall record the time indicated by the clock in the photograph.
12:00
